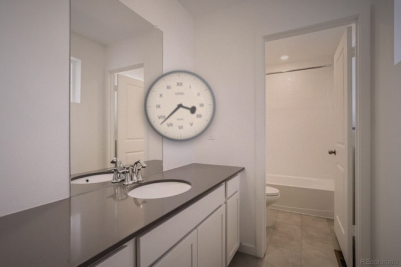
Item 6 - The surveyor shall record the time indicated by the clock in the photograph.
3:38
